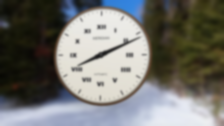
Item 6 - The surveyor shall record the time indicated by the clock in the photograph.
8:11
